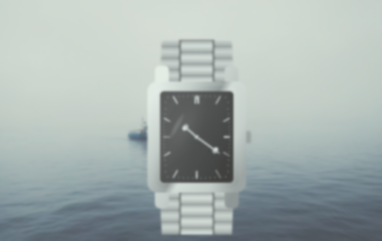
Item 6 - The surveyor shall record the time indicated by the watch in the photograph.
10:21
